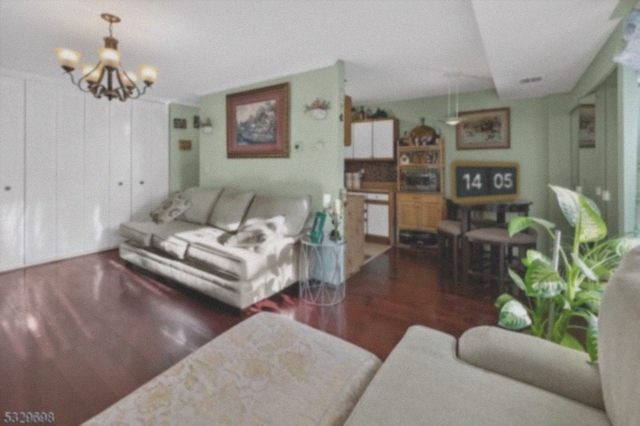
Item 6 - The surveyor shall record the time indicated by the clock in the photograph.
14:05
